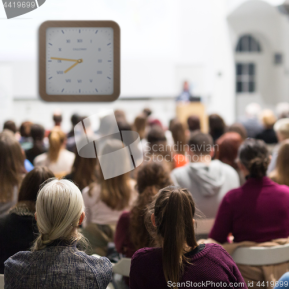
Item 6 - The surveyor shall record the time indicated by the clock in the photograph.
7:46
